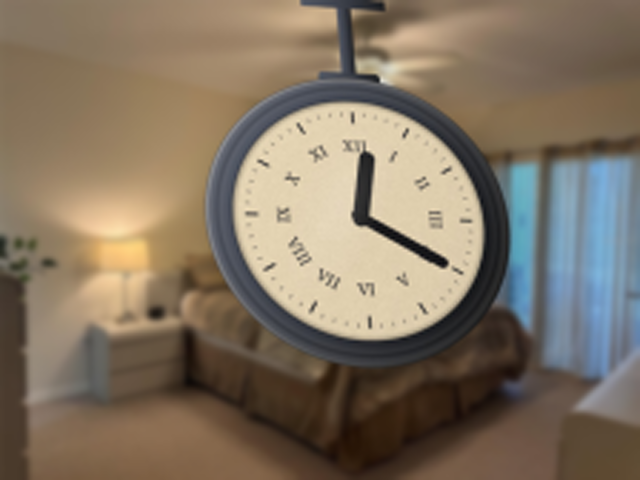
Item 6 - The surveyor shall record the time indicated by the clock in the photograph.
12:20
